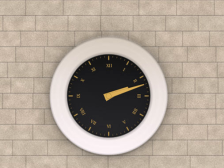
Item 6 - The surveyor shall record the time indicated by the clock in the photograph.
2:12
